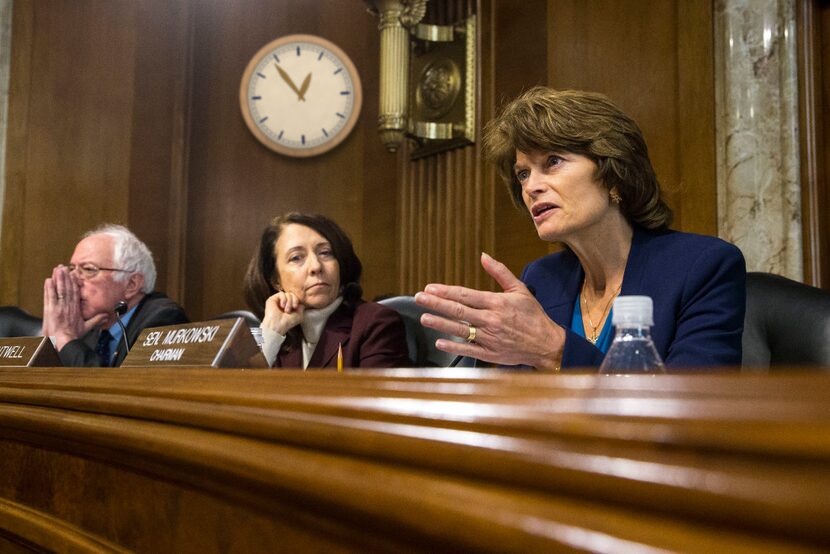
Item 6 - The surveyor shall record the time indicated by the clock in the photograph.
12:54
